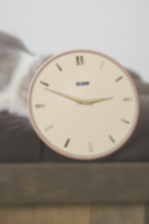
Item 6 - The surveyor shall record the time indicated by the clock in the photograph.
2:49
